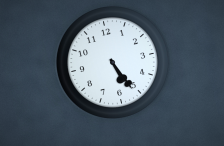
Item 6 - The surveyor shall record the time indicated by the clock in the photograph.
5:26
